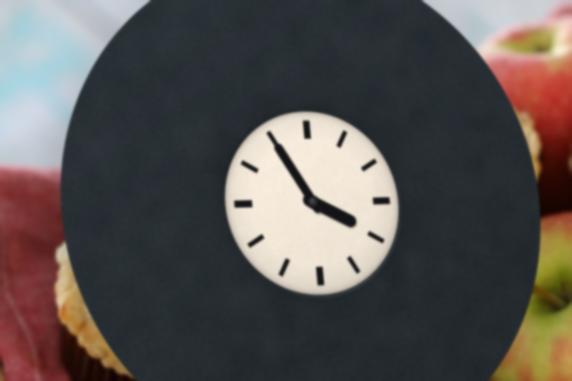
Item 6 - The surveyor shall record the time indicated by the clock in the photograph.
3:55
